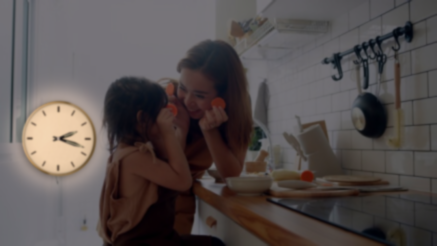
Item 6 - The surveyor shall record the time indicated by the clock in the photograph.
2:18
